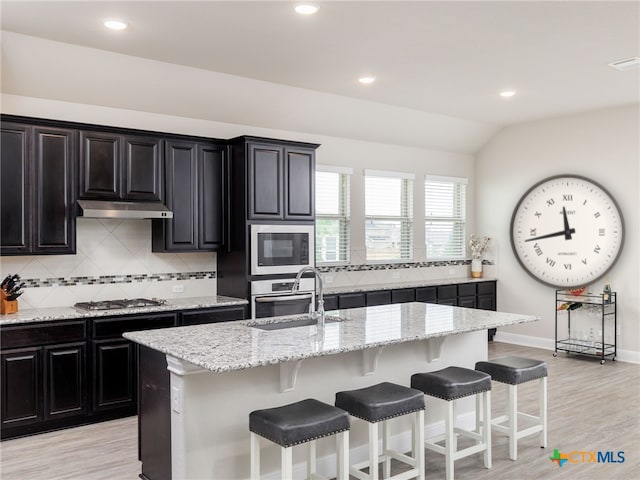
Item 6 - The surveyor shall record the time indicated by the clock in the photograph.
11:43
